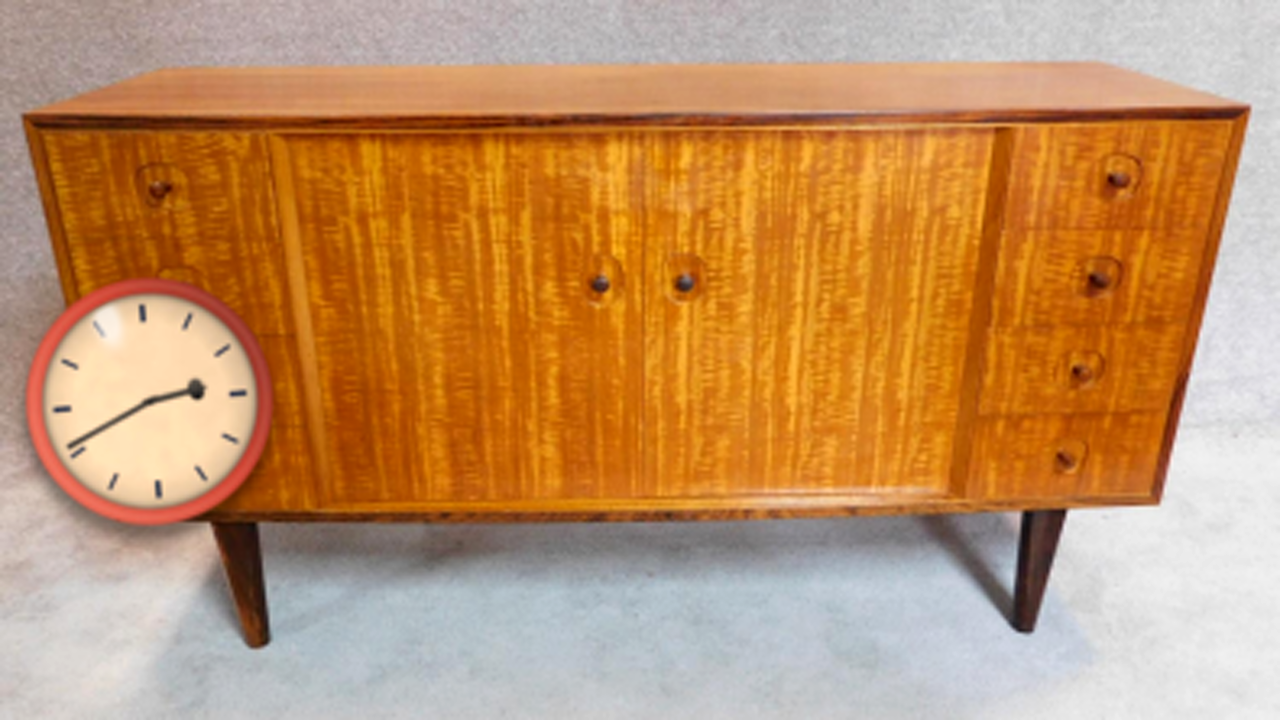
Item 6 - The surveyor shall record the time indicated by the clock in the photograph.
2:41
